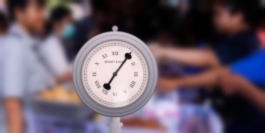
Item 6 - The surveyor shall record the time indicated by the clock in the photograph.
7:06
